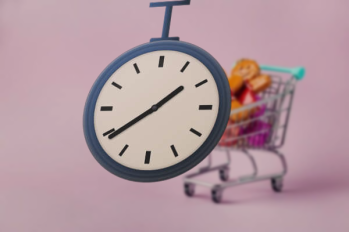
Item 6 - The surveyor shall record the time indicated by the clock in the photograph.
1:39
